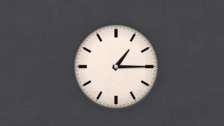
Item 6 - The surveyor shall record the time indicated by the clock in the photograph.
1:15
